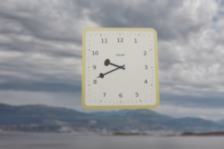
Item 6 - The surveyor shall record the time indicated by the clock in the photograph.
9:41
